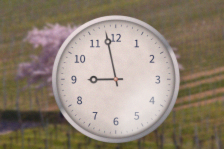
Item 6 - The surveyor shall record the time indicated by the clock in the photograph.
8:58
